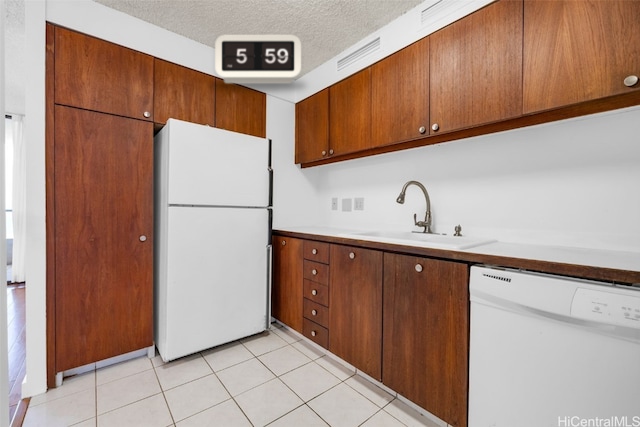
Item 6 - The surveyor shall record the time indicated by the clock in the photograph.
5:59
